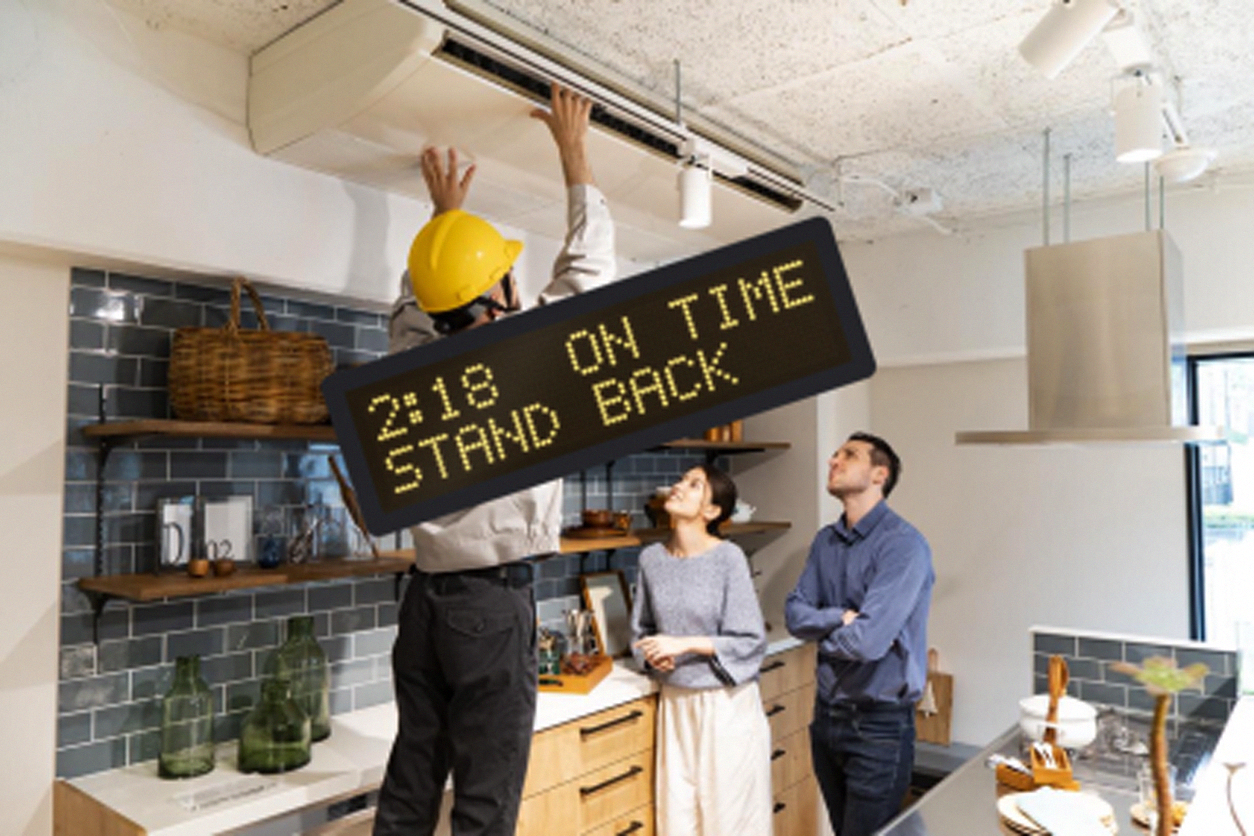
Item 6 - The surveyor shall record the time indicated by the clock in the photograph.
2:18
